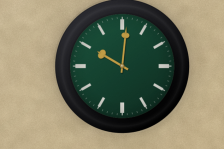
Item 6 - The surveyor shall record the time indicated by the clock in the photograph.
10:01
